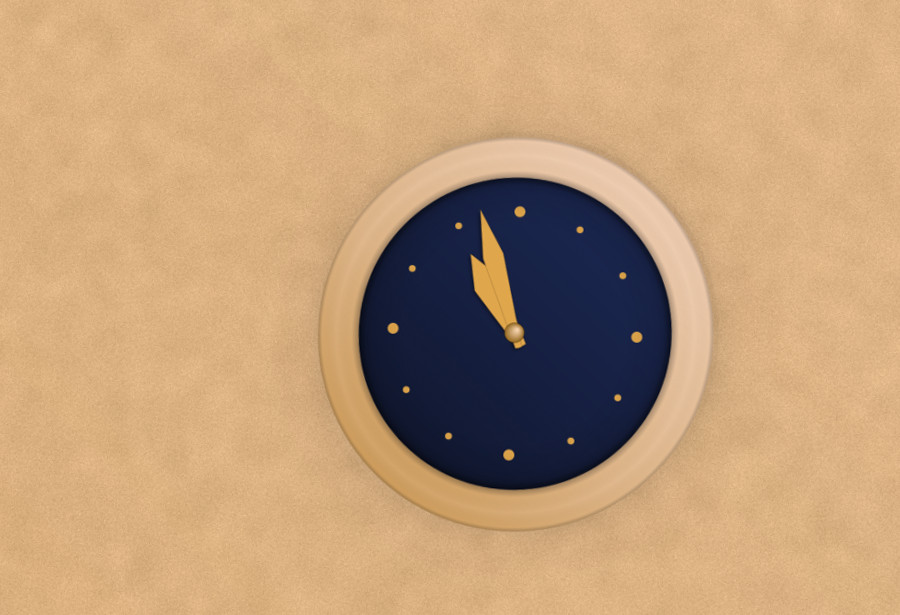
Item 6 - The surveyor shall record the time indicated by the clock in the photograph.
10:57
